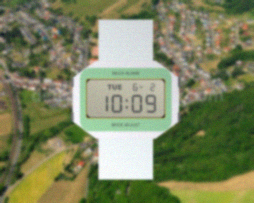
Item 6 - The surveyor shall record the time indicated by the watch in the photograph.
10:09
